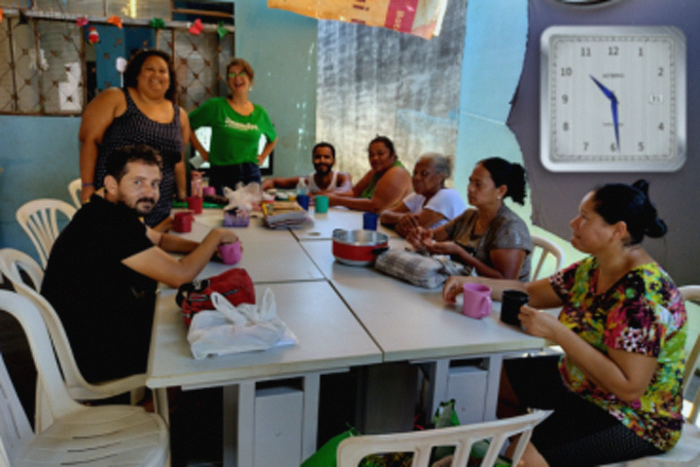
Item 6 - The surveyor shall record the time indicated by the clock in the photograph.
10:29
